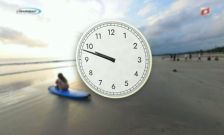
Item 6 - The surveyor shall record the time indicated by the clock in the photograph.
9:48
